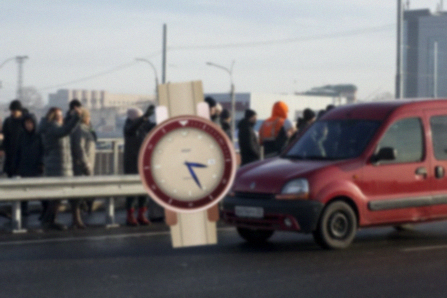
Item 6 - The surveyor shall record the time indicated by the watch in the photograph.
3:26
